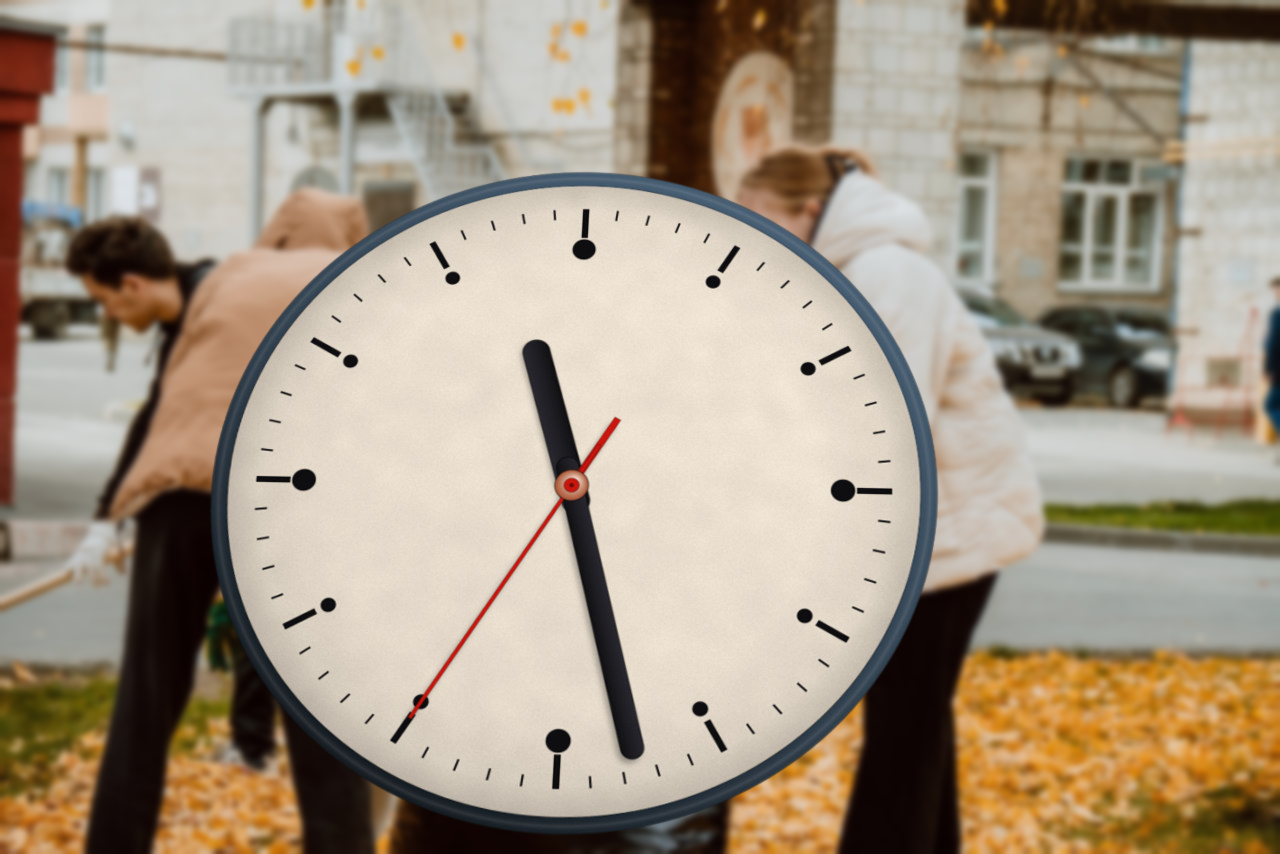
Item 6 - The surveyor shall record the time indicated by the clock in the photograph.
11:27:35
